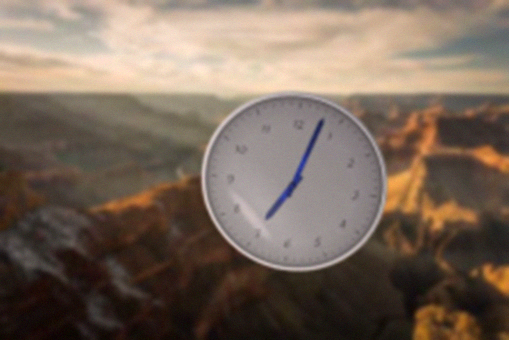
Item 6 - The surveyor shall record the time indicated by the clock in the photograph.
7:03
